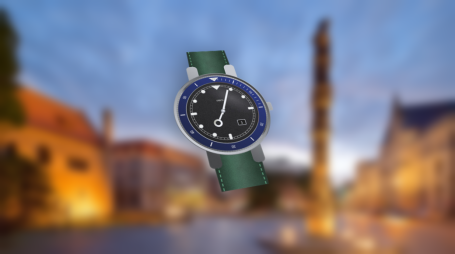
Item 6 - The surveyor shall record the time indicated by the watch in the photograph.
7:04
